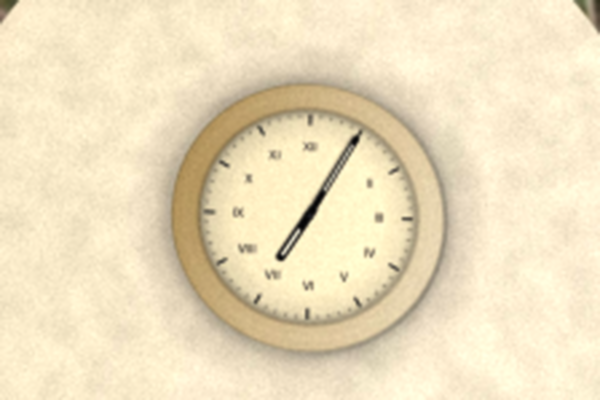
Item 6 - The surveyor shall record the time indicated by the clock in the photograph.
7:05
